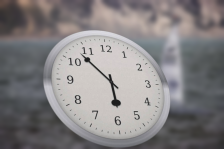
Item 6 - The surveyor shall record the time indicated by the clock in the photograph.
5:53
